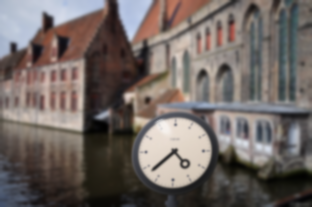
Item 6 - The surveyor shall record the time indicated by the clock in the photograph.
4:38
